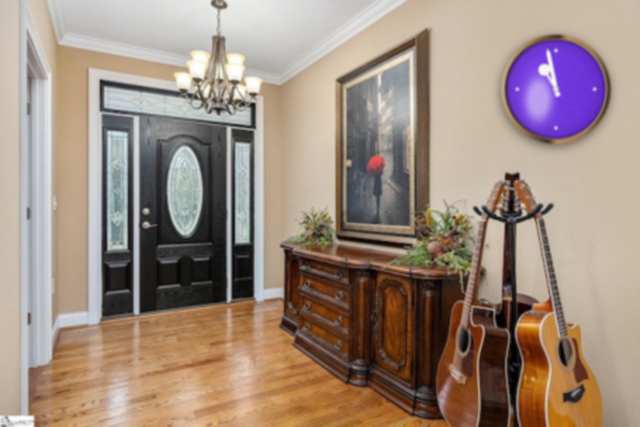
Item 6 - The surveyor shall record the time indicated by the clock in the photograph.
10:58
